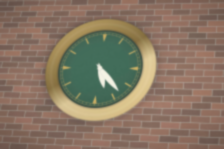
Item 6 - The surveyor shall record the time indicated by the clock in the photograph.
5:23
